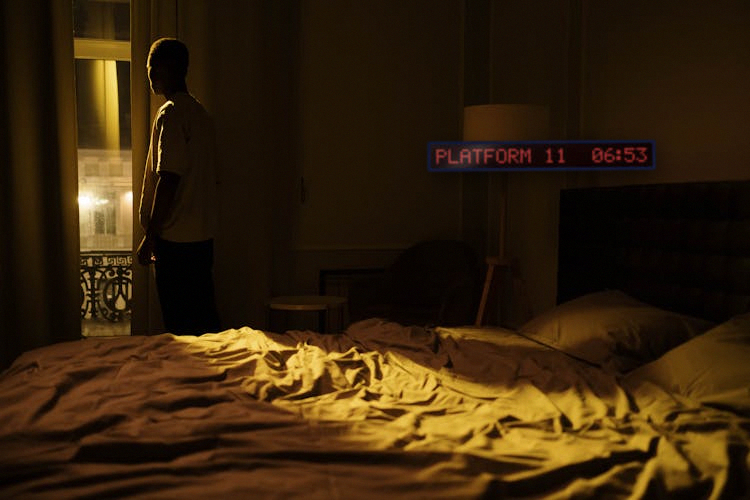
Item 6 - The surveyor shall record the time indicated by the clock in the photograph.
6:53
